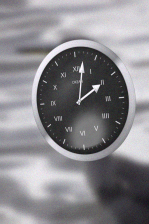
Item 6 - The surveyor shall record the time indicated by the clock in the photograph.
2:02
